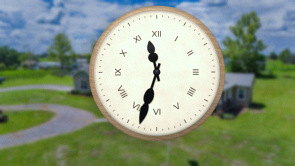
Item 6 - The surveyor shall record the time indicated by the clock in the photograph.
11:33
